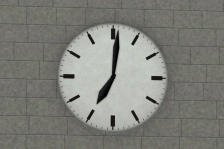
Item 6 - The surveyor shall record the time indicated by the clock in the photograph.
7:01
